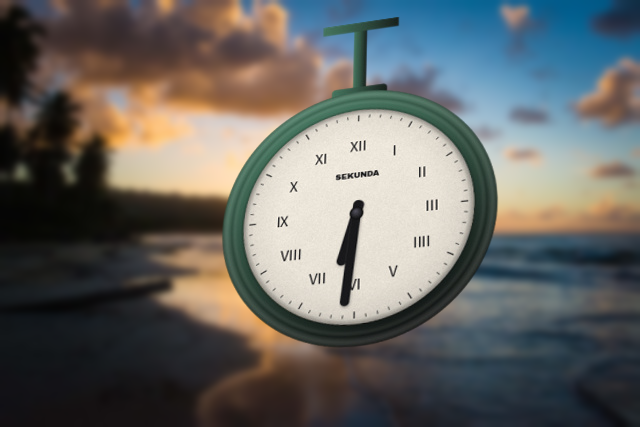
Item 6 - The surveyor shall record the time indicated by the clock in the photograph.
6:31
